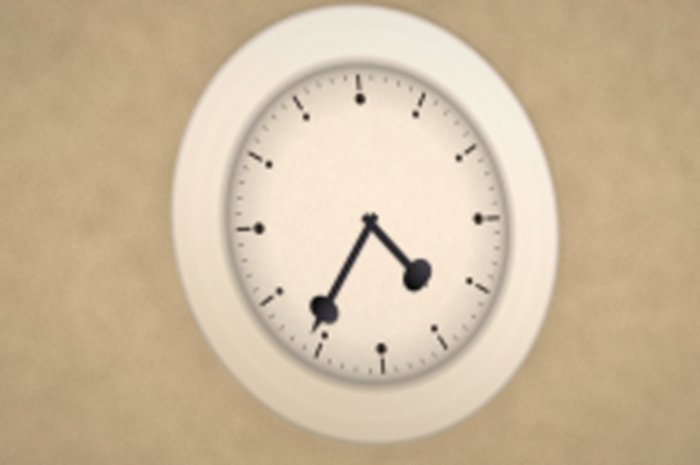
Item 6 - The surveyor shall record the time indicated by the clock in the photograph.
4:36
